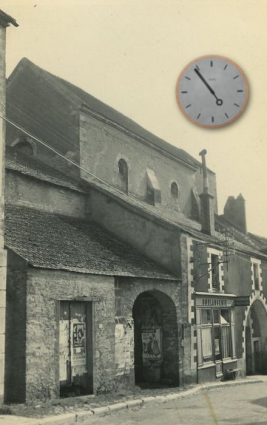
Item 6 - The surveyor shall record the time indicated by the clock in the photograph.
4:54
